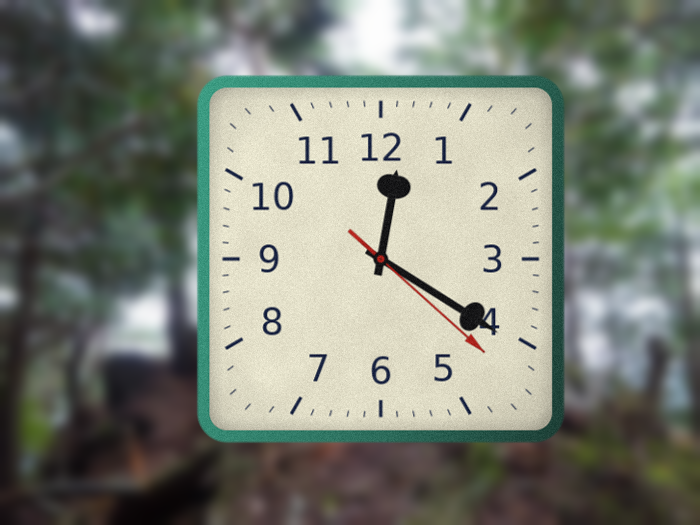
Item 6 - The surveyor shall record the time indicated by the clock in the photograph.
12:20:22
